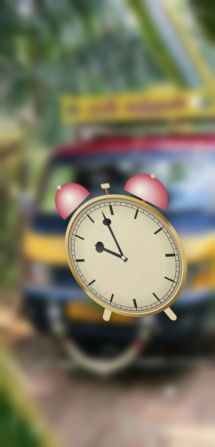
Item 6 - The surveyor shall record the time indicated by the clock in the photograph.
9:58
